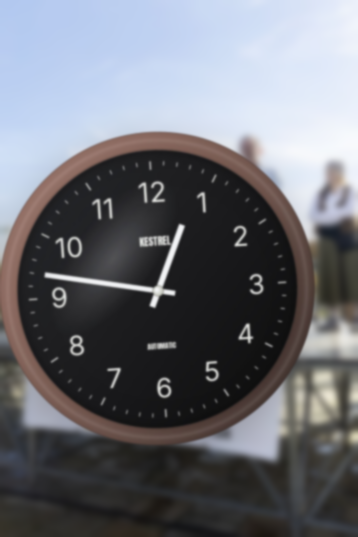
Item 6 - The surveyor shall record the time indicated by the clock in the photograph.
12:47
